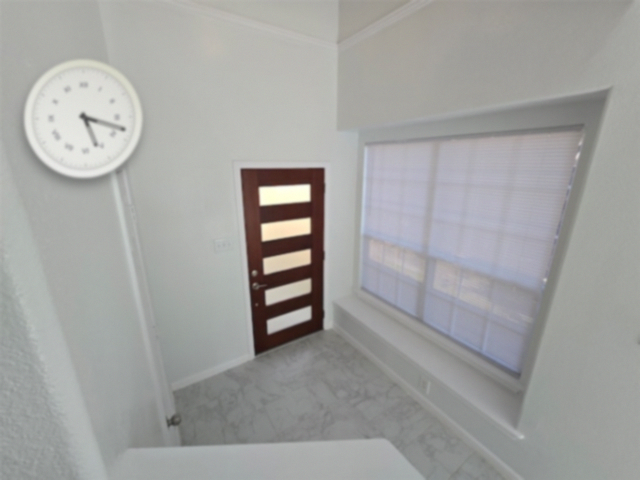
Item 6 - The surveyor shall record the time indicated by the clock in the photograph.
5:18
